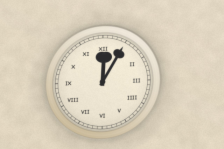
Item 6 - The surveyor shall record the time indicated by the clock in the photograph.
12:05
